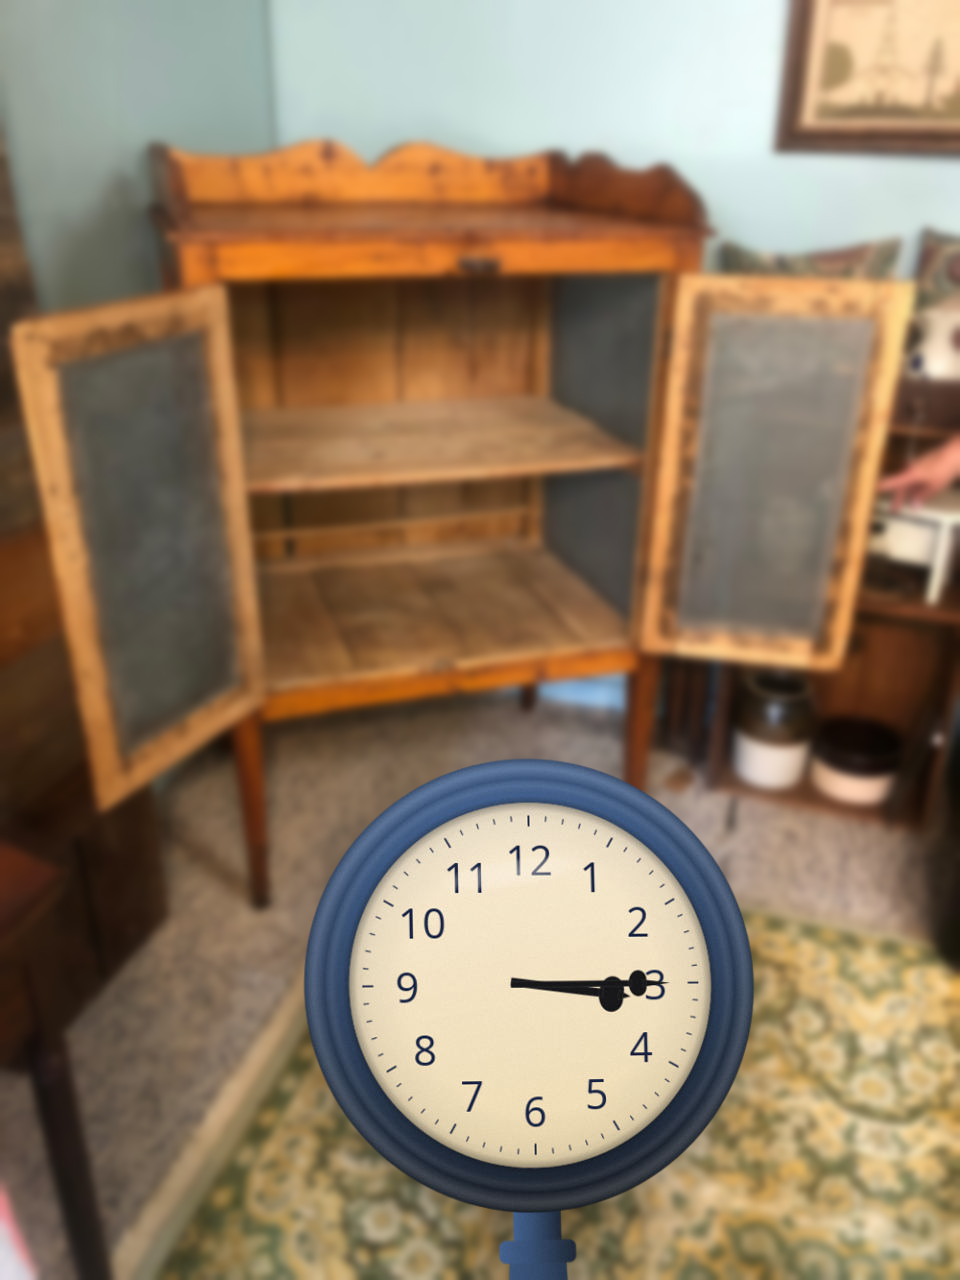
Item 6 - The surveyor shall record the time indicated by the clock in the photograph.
3:15
